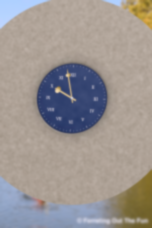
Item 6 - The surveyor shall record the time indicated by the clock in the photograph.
9:58
